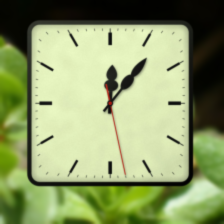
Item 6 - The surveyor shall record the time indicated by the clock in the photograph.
12:06:28
